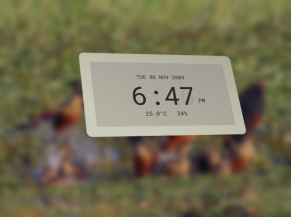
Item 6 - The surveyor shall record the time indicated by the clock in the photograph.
6:47
